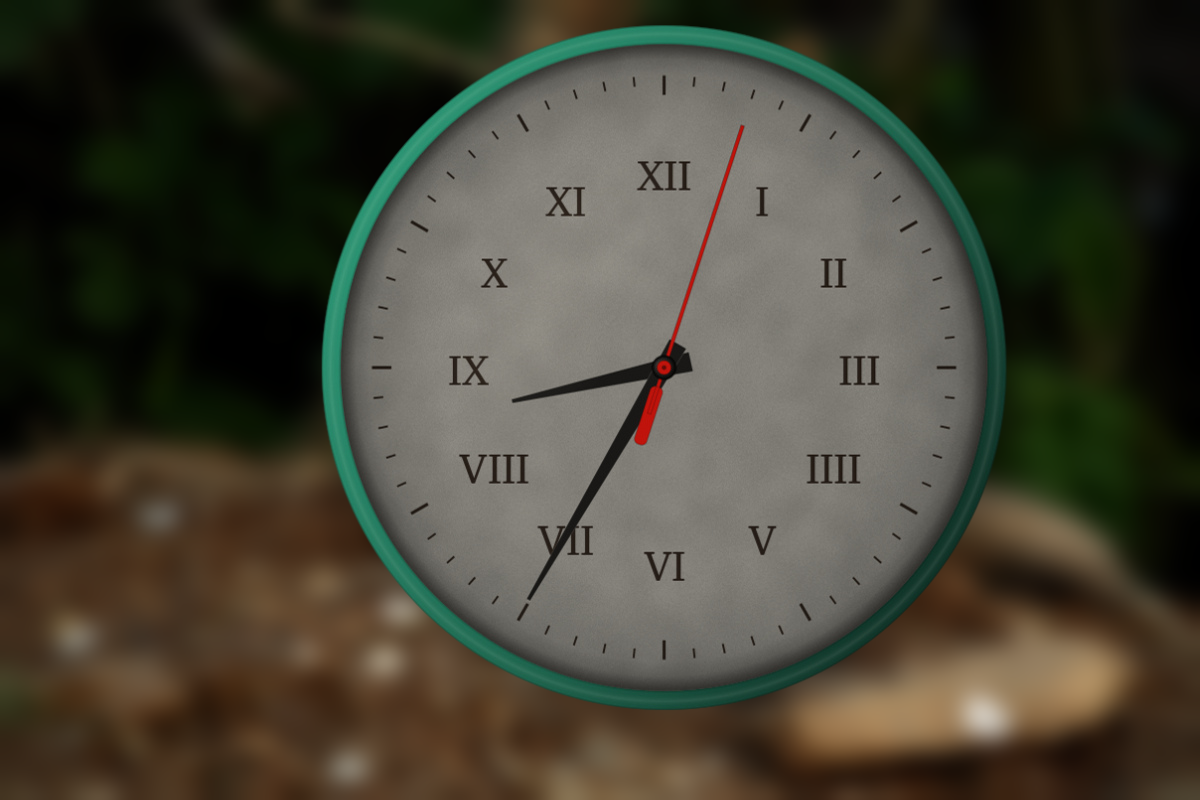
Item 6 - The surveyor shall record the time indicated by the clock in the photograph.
8:35:03
